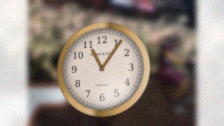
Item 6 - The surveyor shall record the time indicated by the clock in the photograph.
11:06
